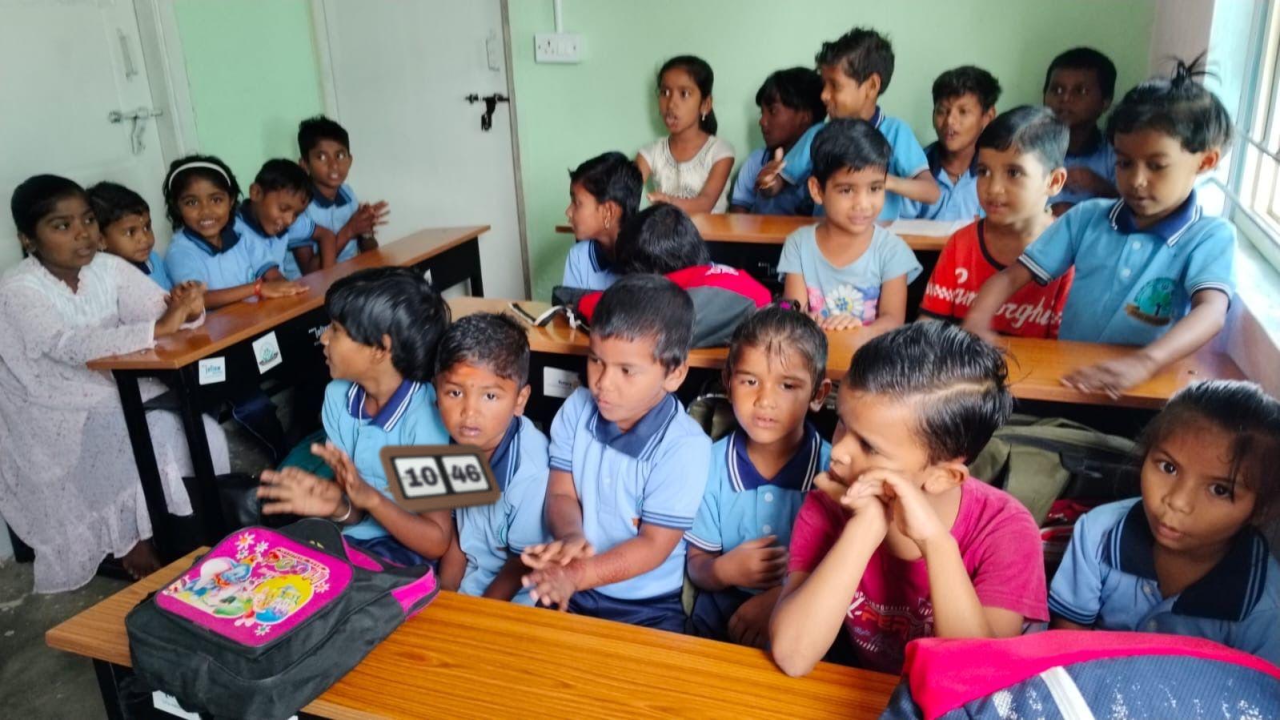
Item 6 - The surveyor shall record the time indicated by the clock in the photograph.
10:46
